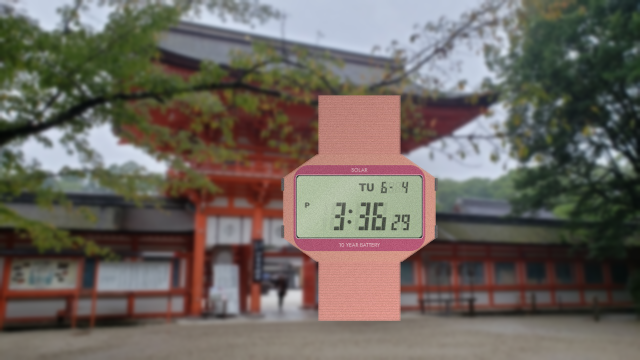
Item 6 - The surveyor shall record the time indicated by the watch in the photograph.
3:36:29
